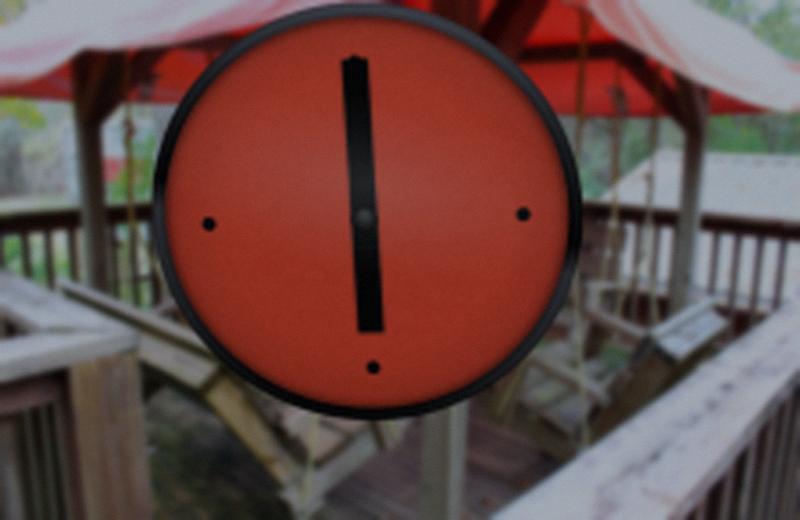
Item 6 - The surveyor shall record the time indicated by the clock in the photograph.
6:00
